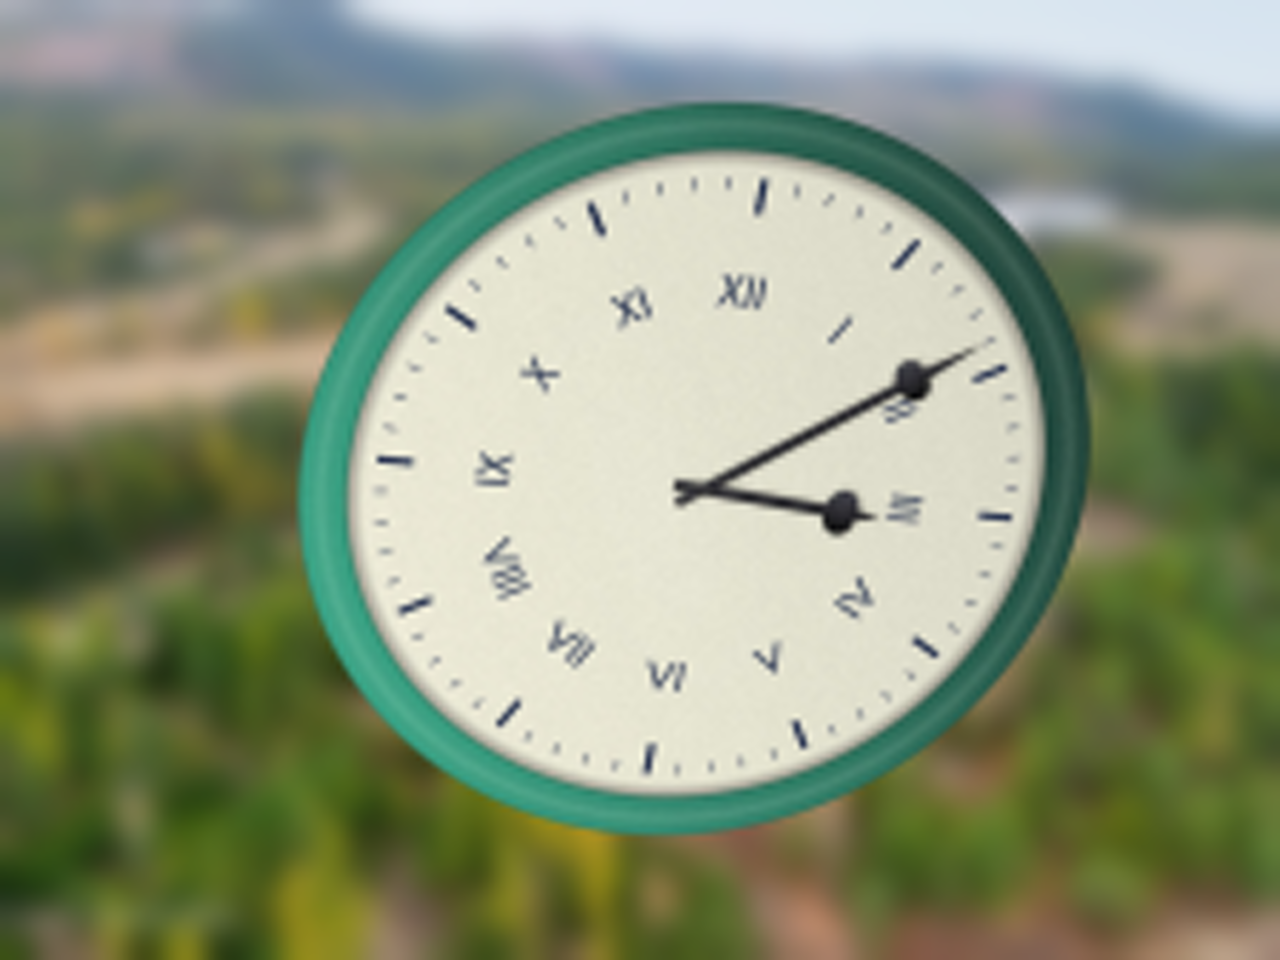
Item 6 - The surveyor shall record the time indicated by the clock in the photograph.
3:09
